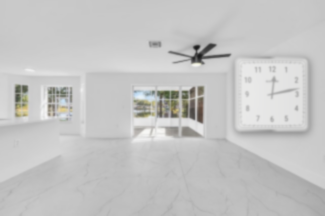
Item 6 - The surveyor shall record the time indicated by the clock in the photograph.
12:13
